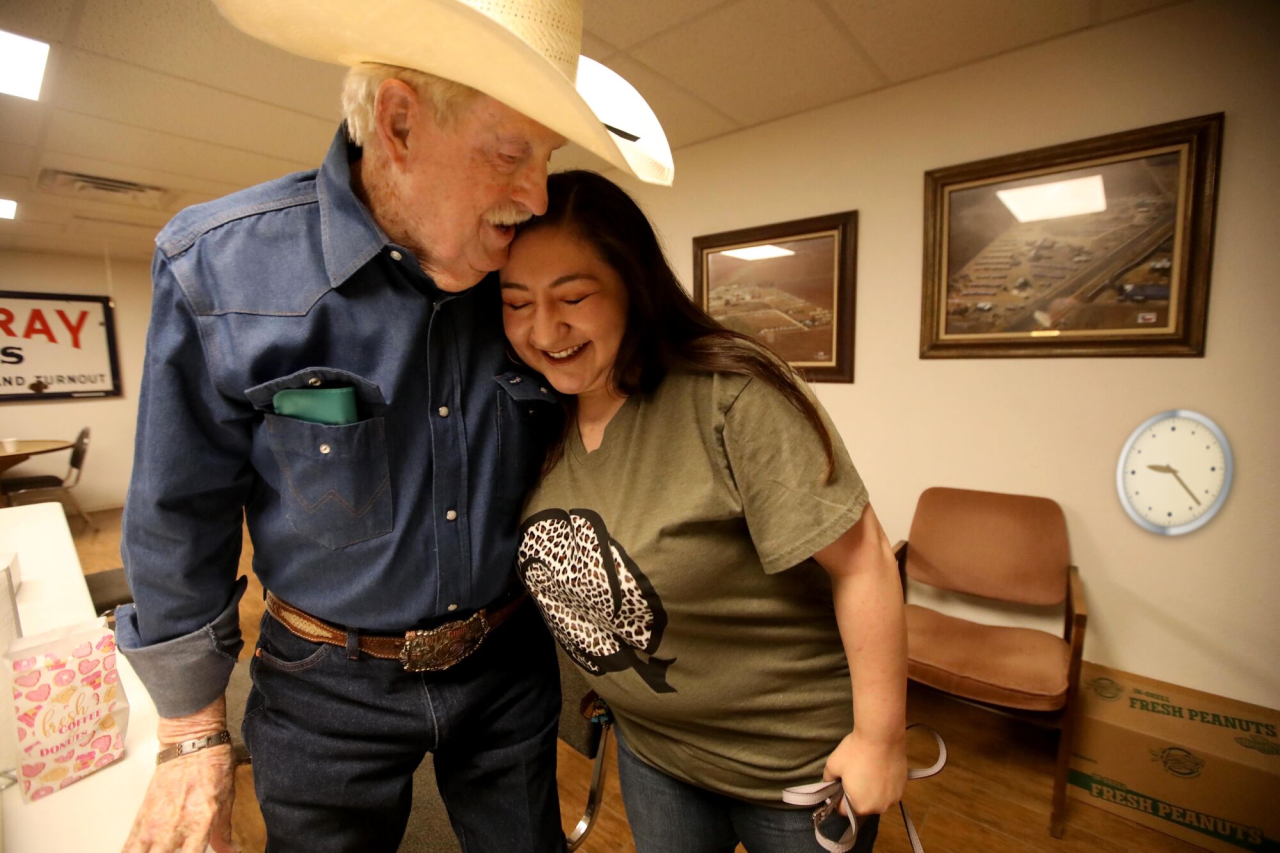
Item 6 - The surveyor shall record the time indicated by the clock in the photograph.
9:23
